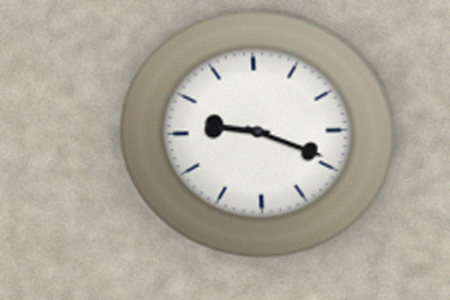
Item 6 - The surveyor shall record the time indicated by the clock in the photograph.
9:19
